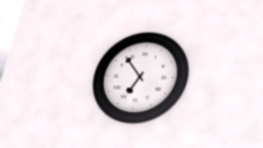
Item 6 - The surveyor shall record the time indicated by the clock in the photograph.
6:53
